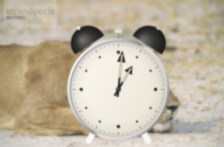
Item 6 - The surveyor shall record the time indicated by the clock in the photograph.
1:01
